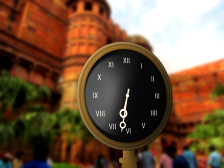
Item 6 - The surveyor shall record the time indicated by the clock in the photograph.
6:32
